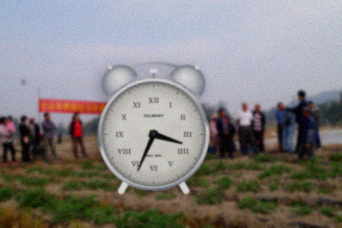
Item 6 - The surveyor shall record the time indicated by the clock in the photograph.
3:34
